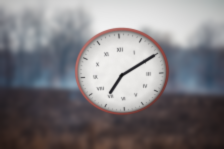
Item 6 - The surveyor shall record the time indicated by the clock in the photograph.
7:10
